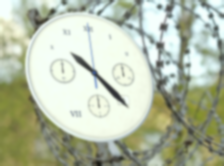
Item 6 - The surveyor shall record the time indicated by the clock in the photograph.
10:23
